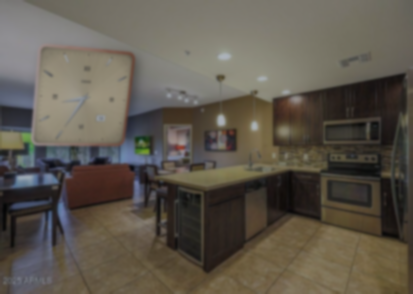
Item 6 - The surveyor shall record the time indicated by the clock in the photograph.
8:35
